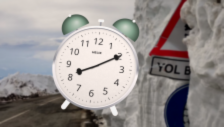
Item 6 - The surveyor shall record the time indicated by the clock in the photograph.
8:10
